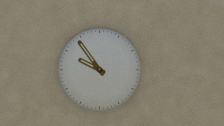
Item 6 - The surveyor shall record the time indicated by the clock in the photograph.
9:54
